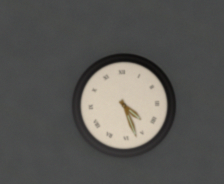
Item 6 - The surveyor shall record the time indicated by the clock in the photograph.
4:27
